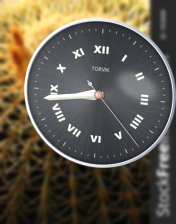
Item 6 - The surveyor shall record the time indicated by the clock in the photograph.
8:43:23
